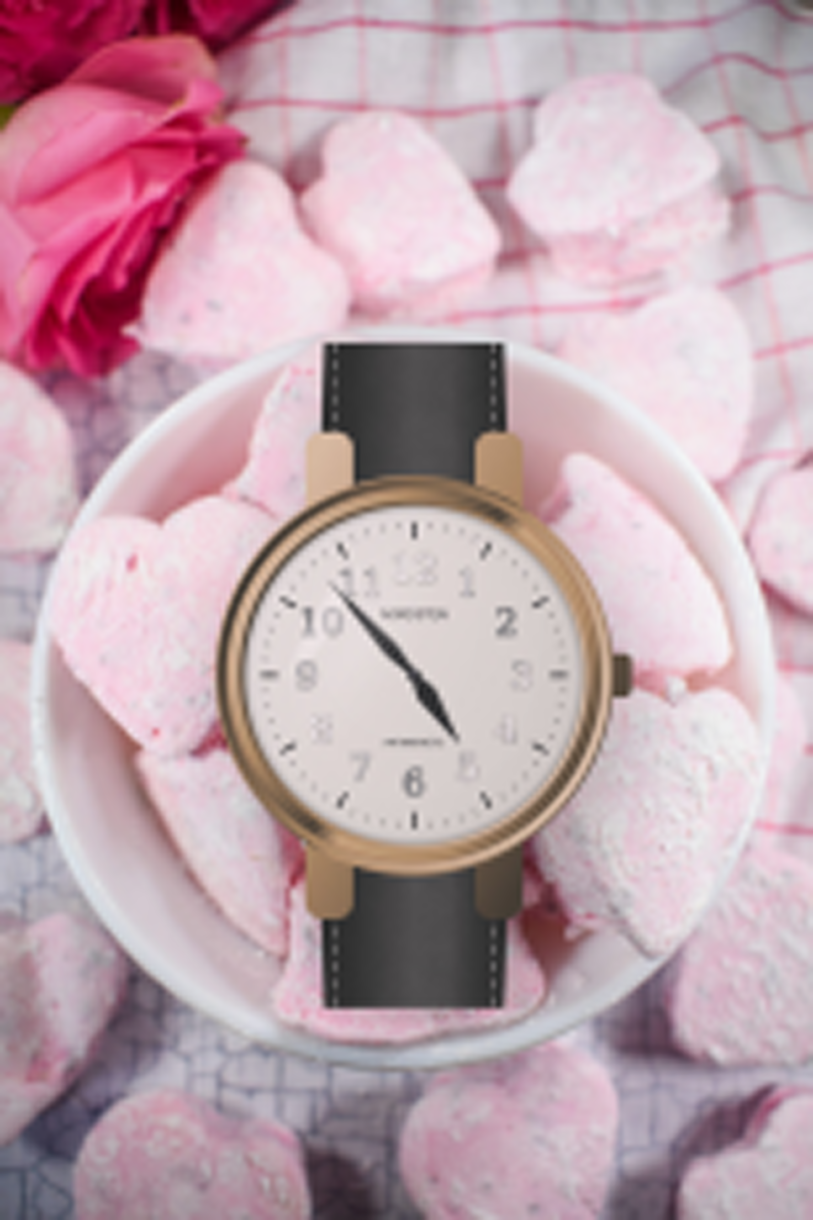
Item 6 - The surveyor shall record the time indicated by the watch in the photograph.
4:53
